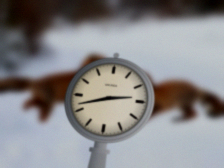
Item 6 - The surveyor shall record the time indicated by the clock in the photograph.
2:42
